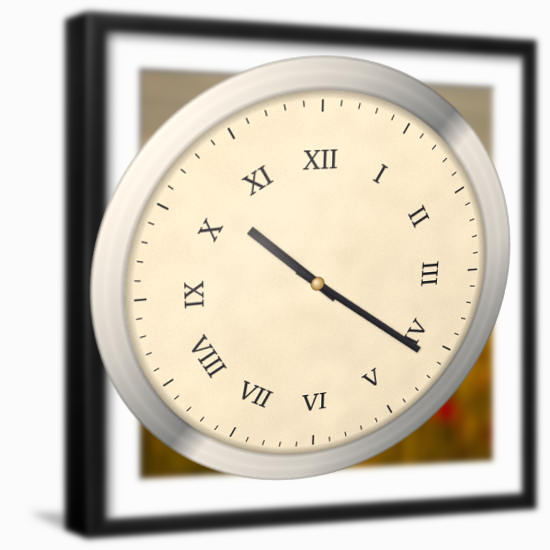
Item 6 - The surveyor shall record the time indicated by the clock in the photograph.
10:21
